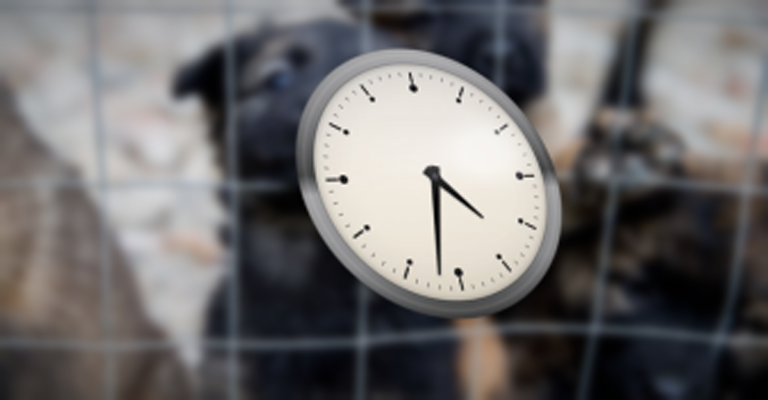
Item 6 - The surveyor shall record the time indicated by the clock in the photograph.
4:32
